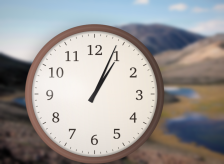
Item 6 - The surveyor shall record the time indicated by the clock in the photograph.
1:04
